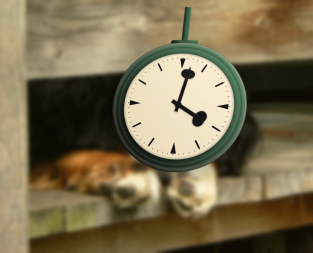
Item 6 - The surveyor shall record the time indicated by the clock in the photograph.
4:02
